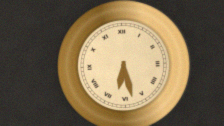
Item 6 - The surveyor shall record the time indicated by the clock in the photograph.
6:28
